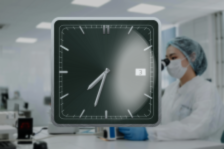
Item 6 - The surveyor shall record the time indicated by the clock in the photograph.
7:33
